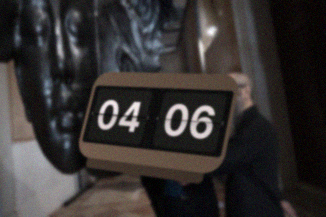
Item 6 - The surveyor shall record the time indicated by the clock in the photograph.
4:06
